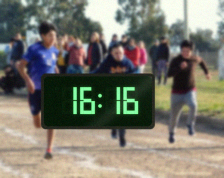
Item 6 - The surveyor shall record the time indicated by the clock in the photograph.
16:16
